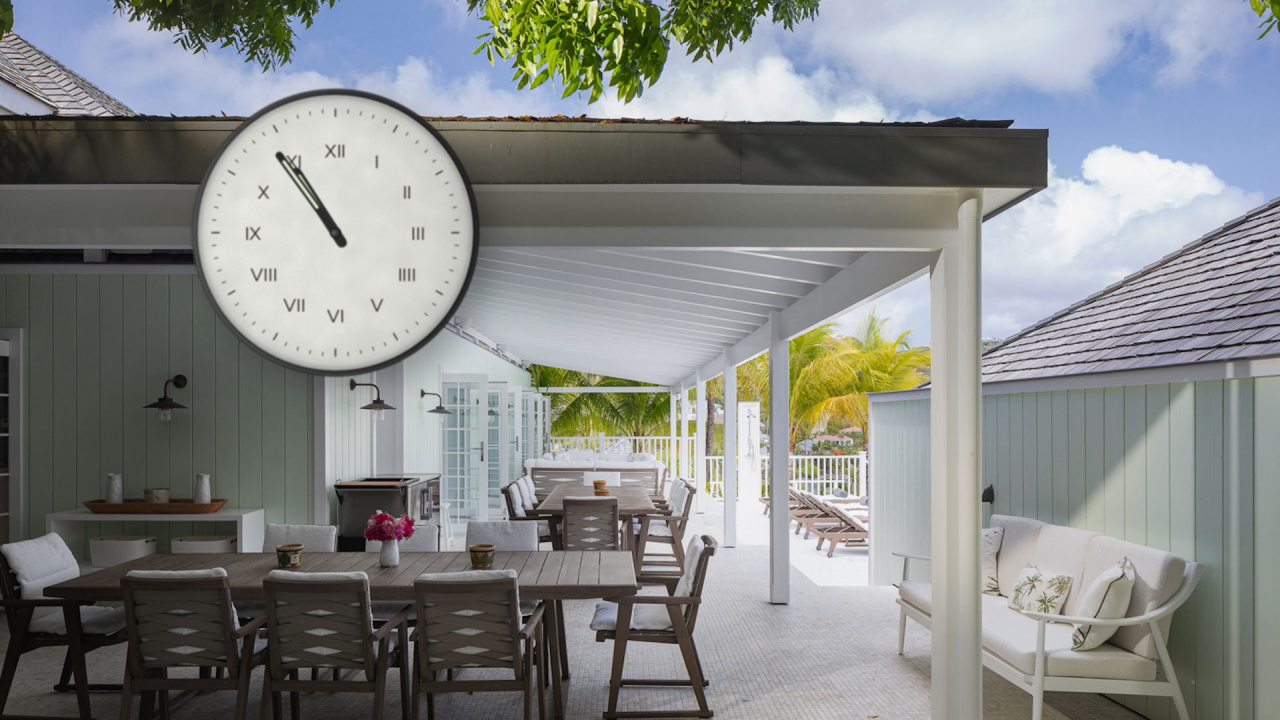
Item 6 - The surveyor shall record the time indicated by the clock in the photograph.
10:54
